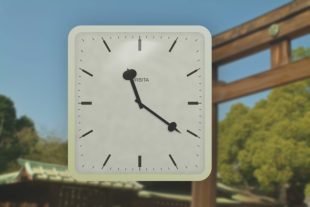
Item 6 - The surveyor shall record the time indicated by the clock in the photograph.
11:21
